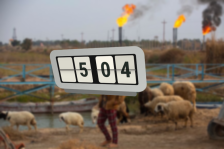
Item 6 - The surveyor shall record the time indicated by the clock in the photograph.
5:04
